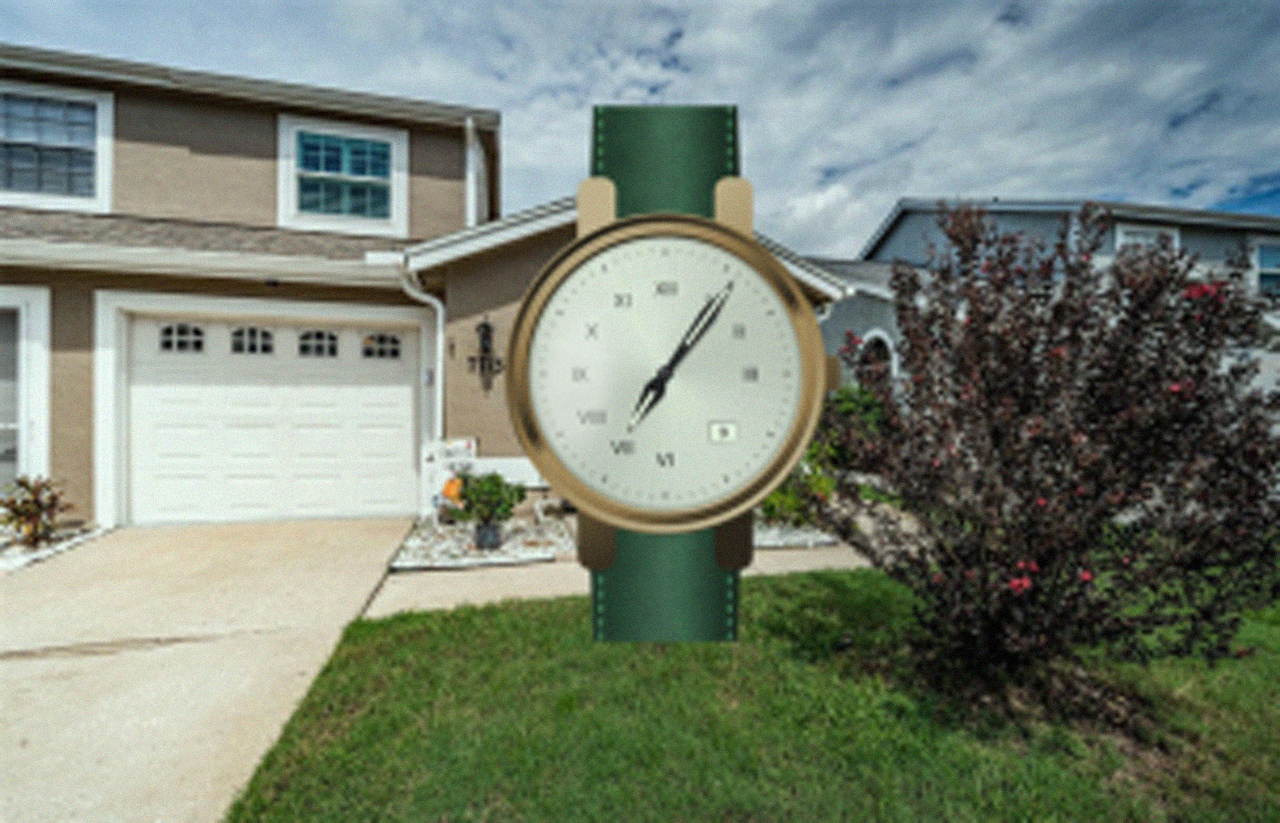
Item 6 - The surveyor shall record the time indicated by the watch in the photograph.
7:06
